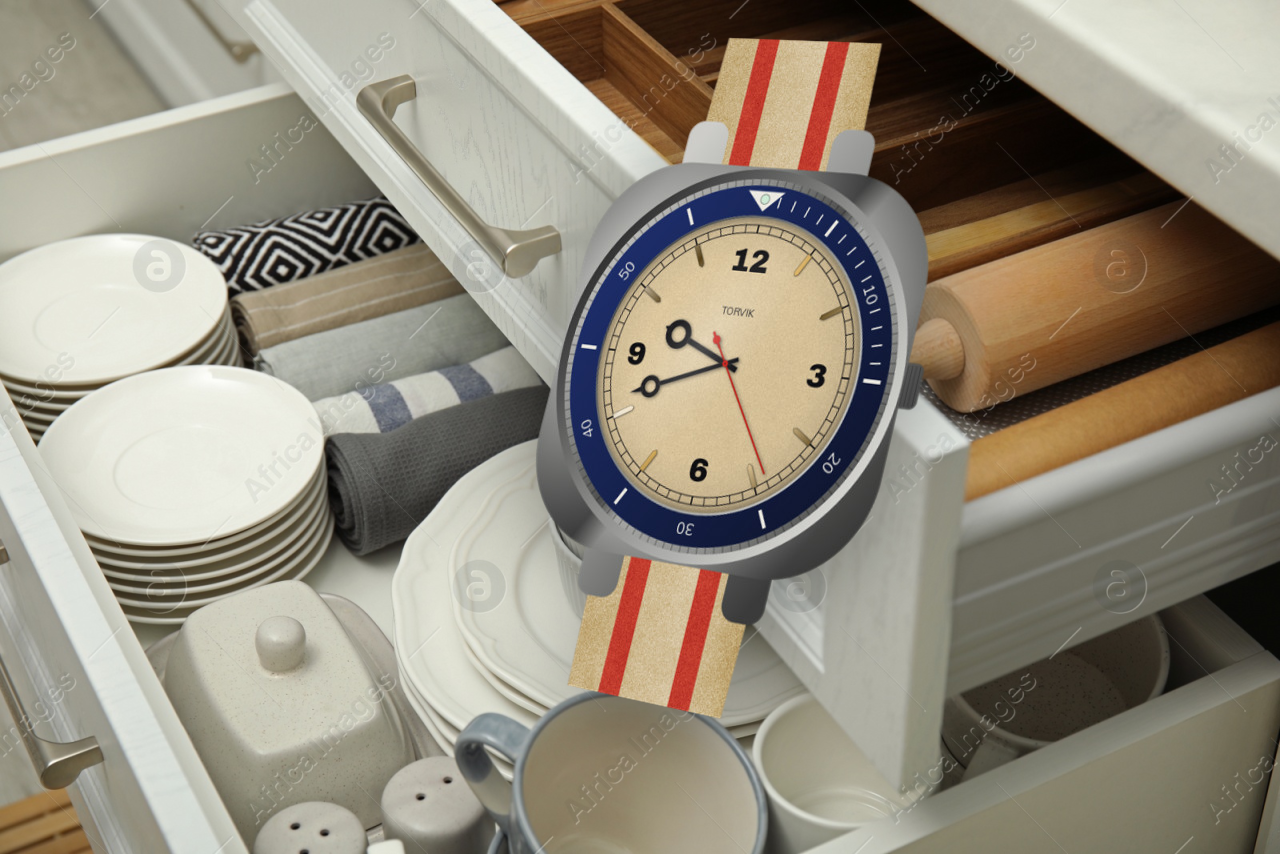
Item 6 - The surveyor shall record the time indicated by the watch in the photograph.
9:41:24
